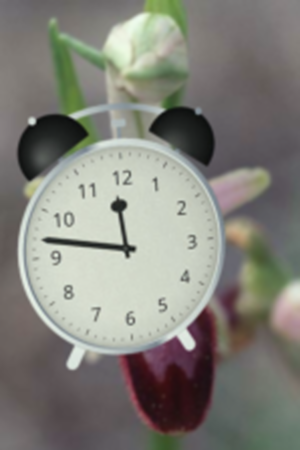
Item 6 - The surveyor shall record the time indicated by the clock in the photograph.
11:47
